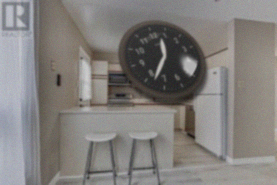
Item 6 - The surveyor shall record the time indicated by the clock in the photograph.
12:38
